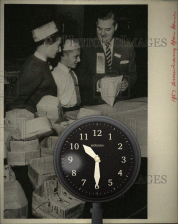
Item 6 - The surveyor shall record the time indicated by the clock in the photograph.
10:30
